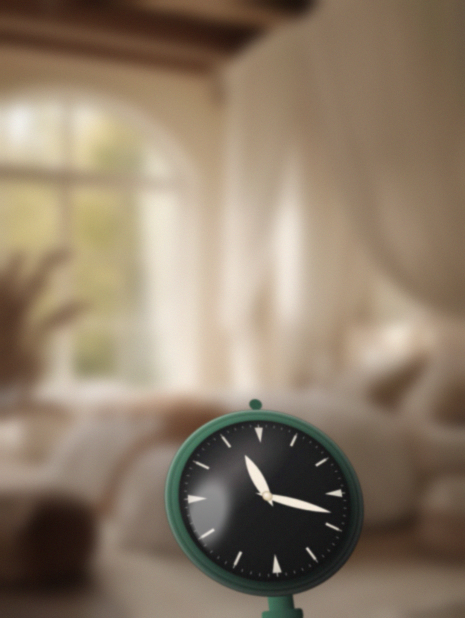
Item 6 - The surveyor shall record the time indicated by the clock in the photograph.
11:18
